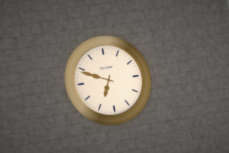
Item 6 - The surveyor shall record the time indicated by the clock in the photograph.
6:49
